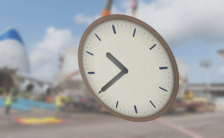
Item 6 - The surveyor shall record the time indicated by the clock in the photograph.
10:40
